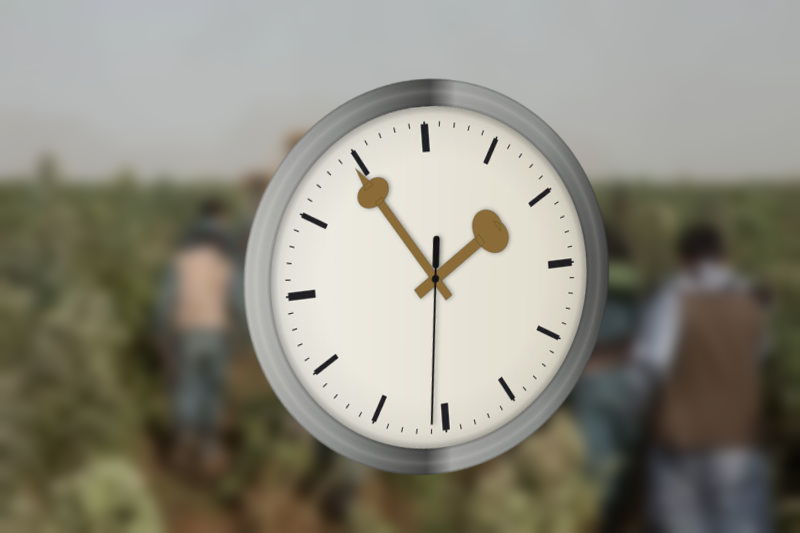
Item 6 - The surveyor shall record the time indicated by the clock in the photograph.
1:54:31
